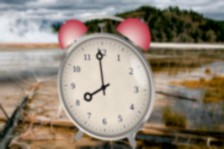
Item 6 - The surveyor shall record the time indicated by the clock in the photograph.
7:59
